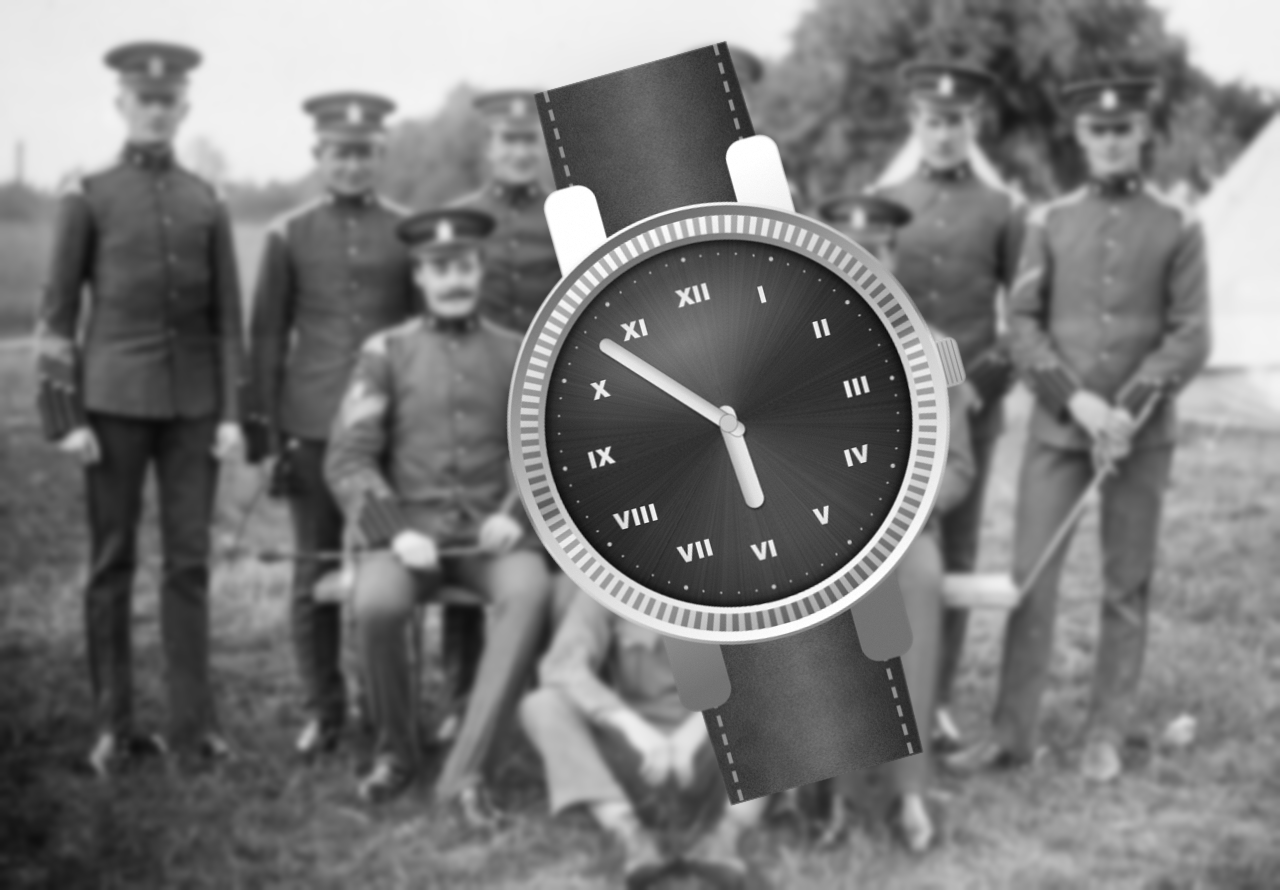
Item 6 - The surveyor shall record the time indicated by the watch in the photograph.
5:53
